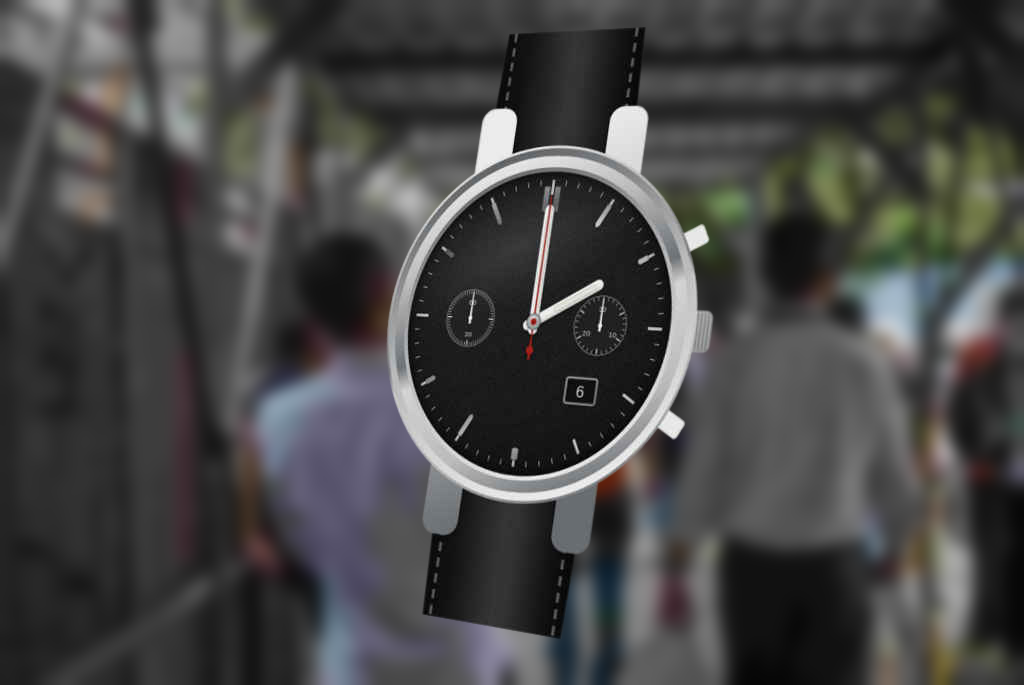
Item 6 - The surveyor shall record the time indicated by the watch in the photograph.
2:00
